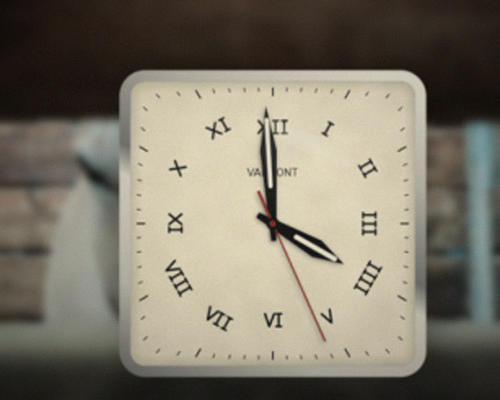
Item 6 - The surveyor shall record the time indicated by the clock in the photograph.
3:59:26
